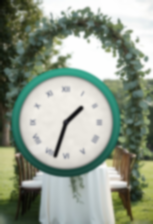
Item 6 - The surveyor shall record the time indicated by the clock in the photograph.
1:33
